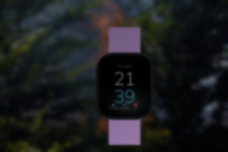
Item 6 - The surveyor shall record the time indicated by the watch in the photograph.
21:39
